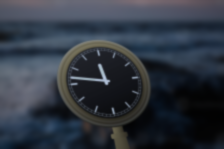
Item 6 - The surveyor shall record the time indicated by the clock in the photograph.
11:47
